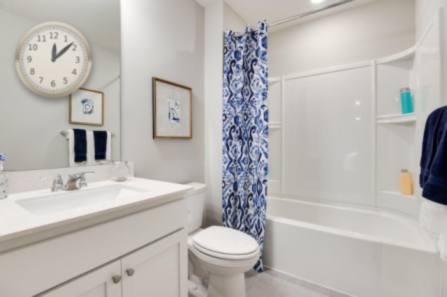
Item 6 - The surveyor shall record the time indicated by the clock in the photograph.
12:08
